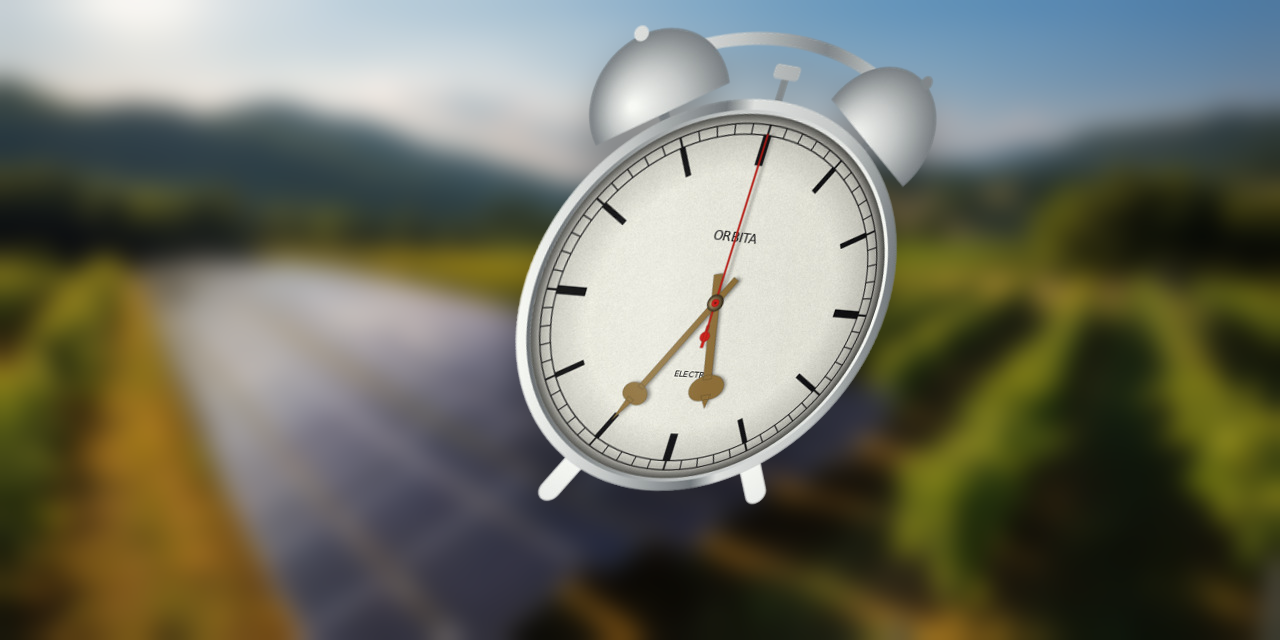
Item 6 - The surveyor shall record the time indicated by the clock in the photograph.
5:35:00
